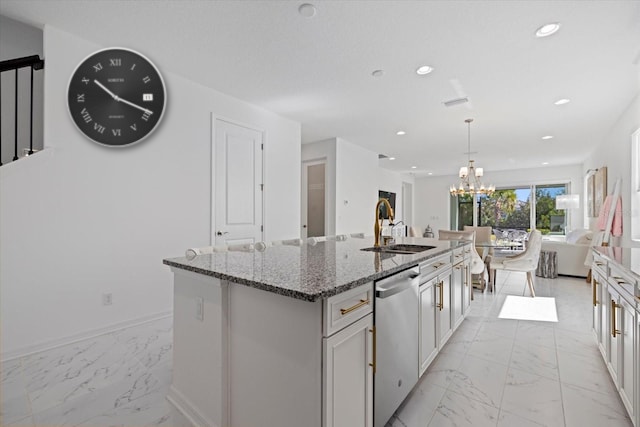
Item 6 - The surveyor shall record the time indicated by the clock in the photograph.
10:19
